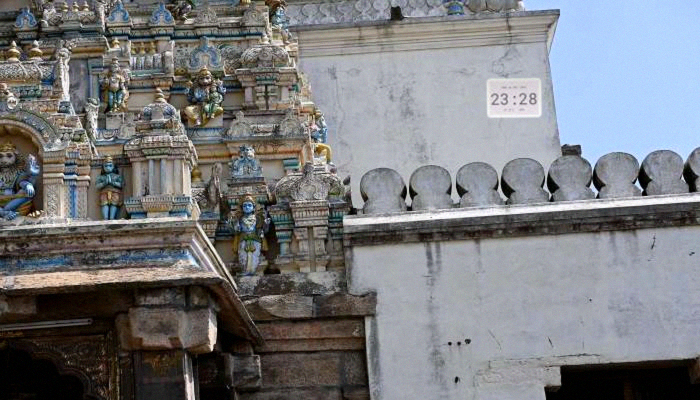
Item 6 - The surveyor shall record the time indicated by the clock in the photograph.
23:28
